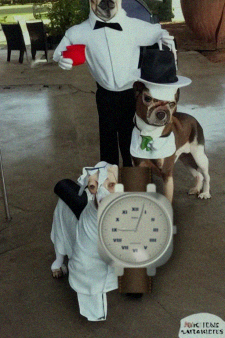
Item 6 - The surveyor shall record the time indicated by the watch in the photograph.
9:03
